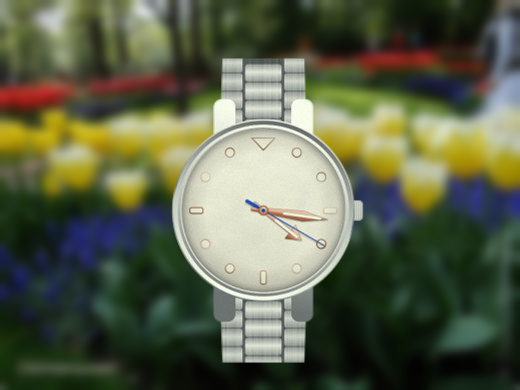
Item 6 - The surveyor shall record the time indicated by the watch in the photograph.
4:16:20
